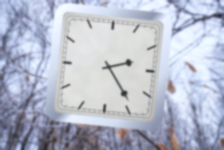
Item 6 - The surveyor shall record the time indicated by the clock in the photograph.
2:24
